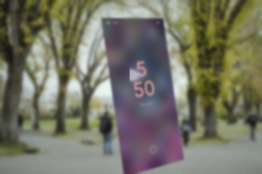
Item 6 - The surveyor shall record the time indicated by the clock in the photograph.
5:50
